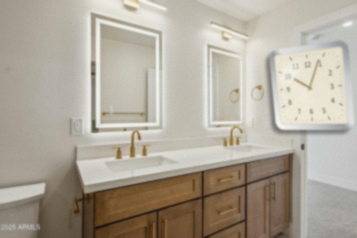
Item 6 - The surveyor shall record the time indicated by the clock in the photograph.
10:04
